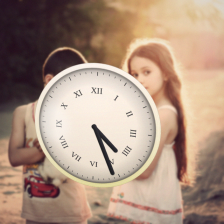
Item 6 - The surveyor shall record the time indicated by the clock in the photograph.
4:26
